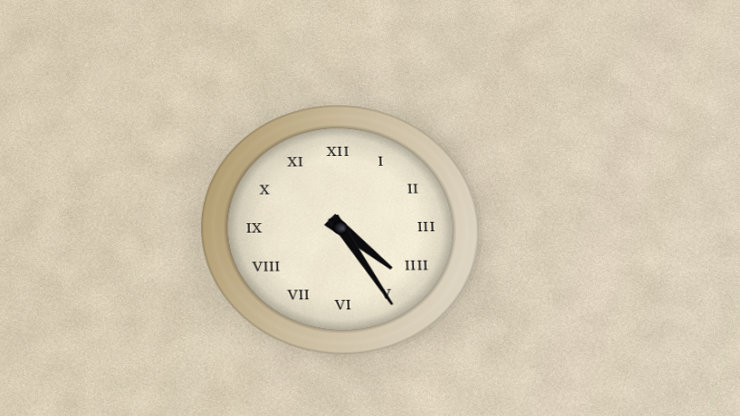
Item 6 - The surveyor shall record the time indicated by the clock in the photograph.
4:25
